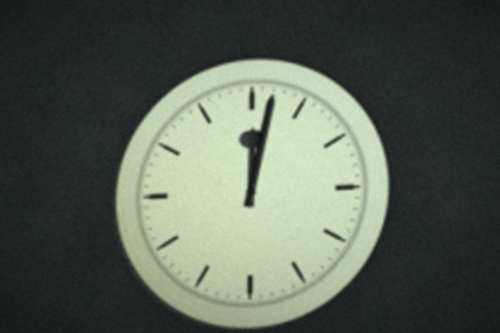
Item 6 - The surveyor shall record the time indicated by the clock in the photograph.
12:02
